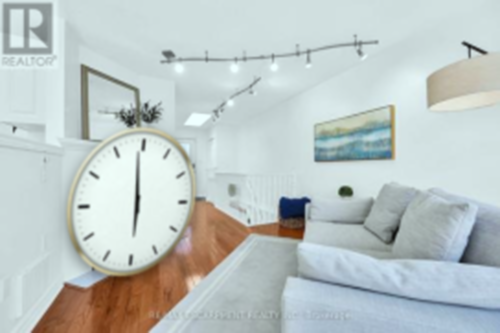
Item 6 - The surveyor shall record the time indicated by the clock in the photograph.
5:59
